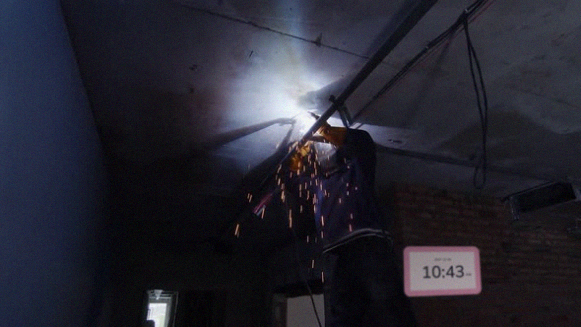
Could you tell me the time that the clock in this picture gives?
10:43
